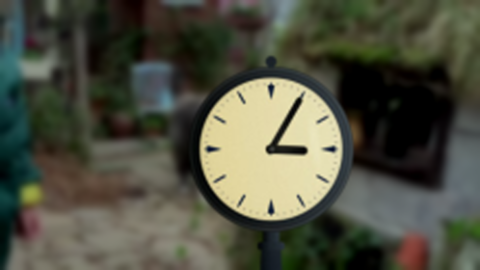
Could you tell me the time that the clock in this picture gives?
3:05
